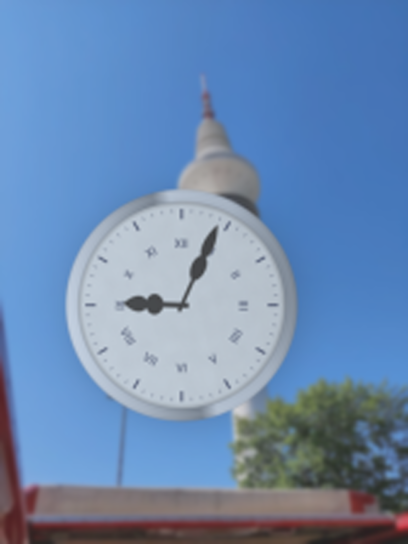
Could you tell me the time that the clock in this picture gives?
9:04
